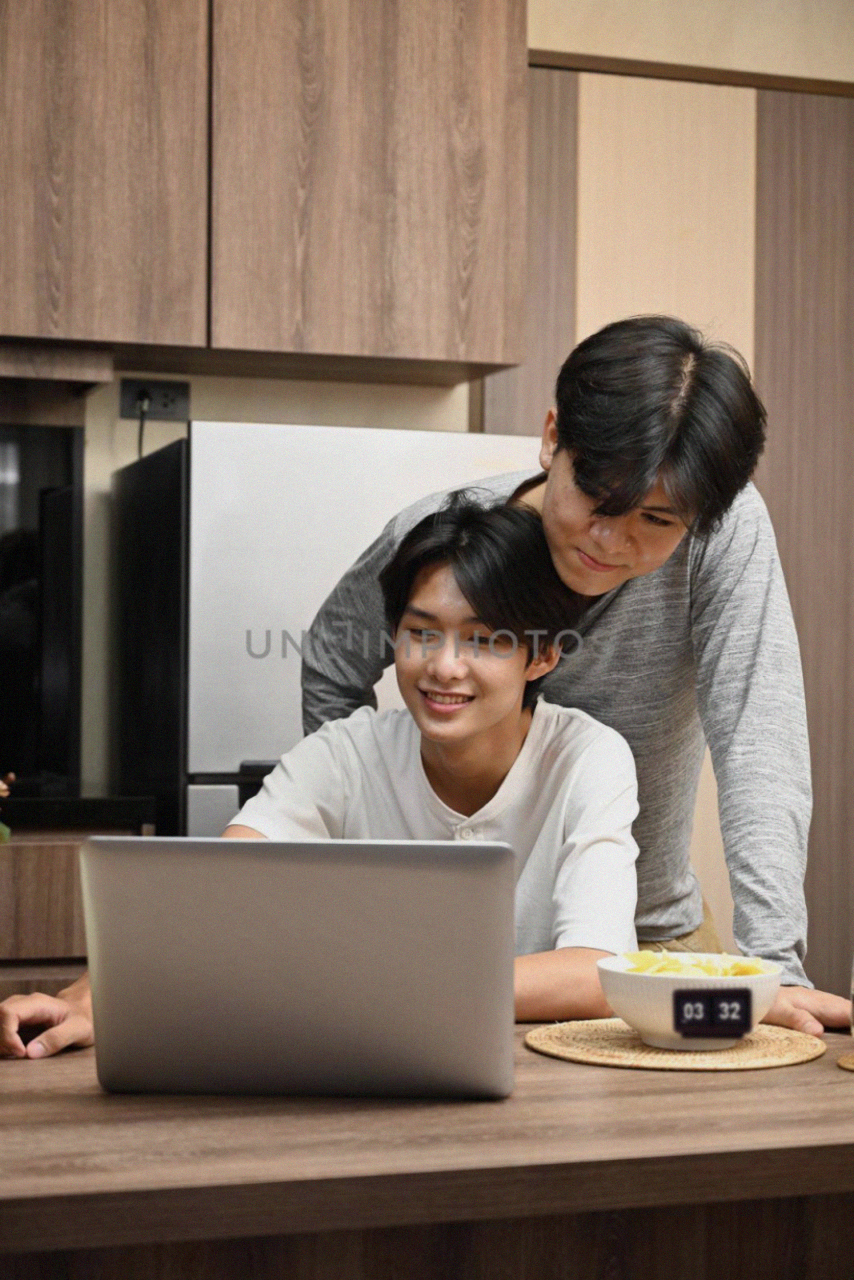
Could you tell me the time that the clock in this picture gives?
3:32
